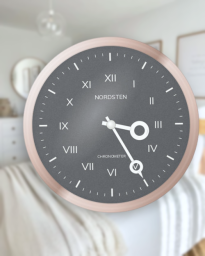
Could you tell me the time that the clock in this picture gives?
3:25
